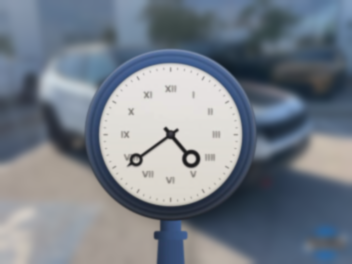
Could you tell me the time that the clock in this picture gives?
4:39
